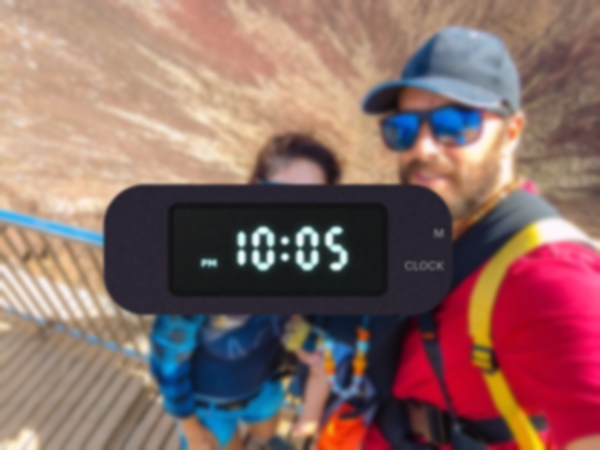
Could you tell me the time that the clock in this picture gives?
10:05
